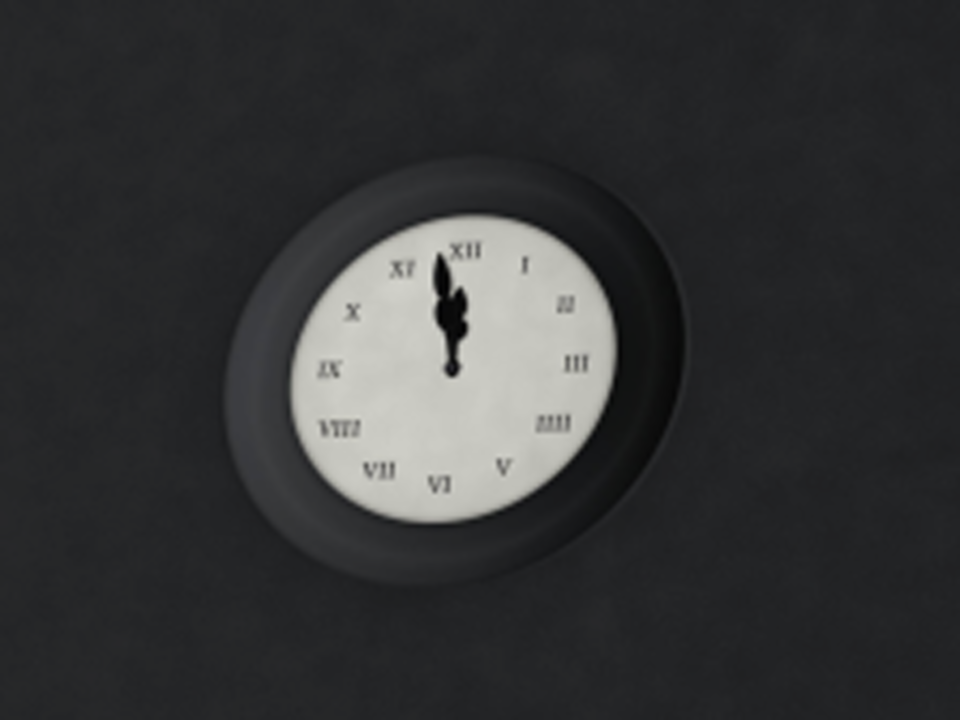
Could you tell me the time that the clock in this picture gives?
11:58
